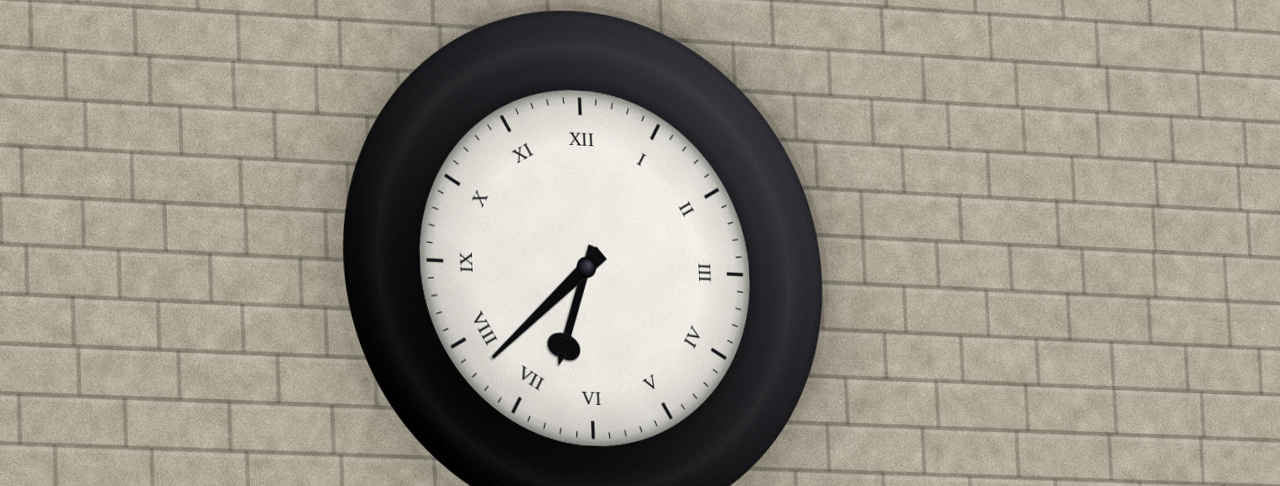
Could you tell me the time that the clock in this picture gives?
6:38
